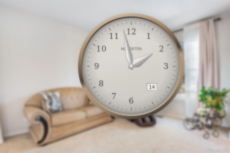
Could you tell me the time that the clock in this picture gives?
1:58
